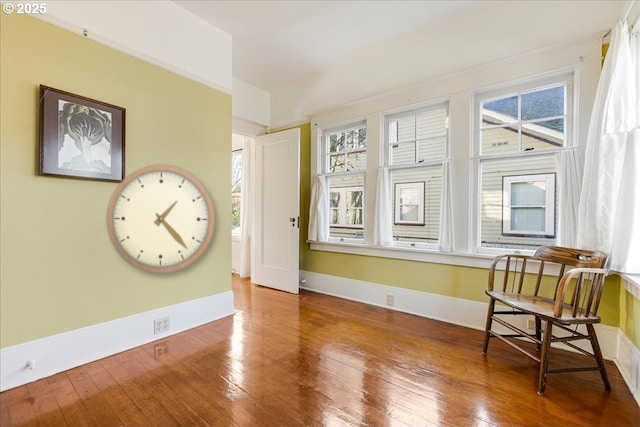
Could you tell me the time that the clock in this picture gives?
1:23
